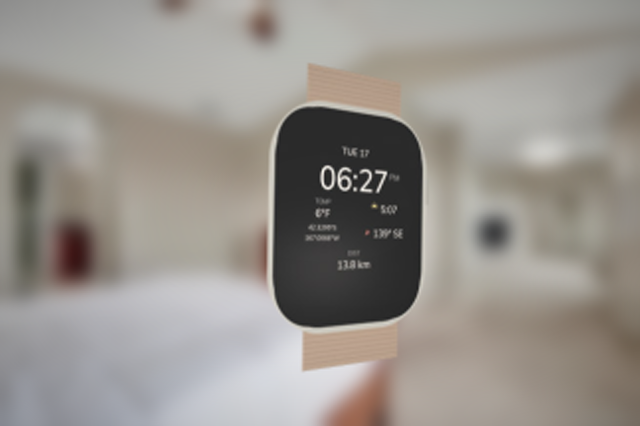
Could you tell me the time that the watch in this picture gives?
6:27
